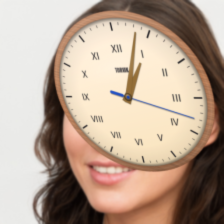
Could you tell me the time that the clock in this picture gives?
1:03:18
